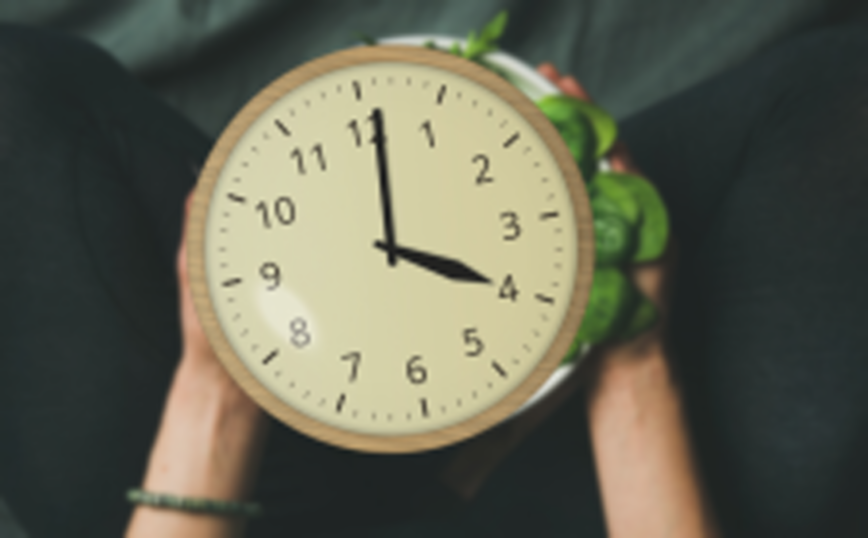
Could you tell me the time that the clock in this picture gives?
4:01
